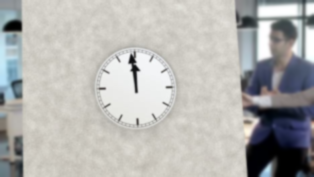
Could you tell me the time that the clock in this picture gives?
11:59
